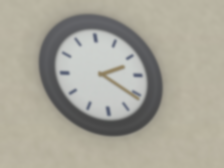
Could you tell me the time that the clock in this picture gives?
2:21
